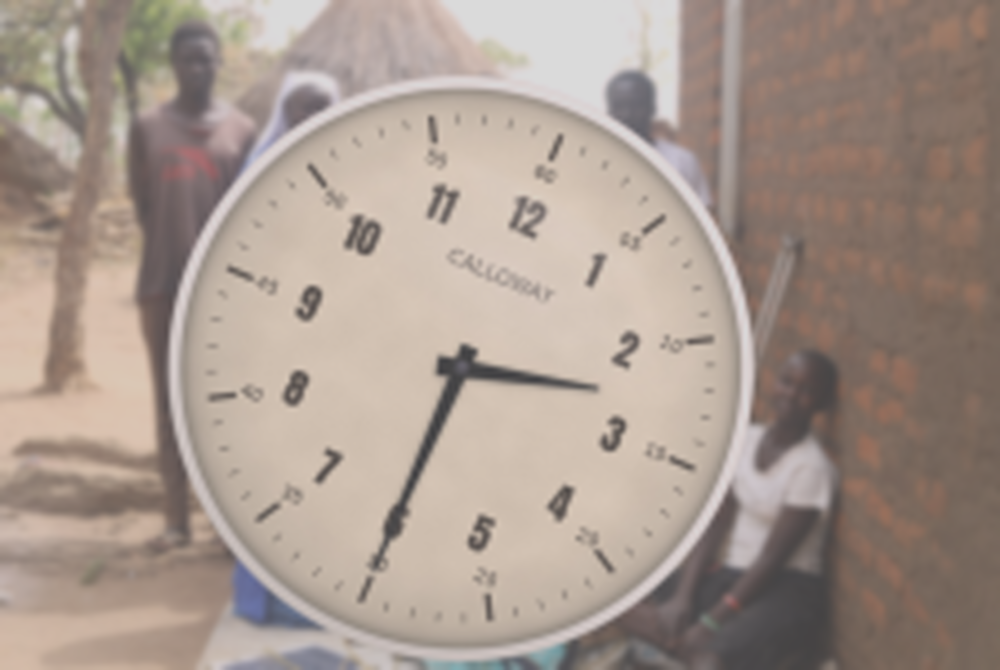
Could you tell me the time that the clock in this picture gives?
2:30
